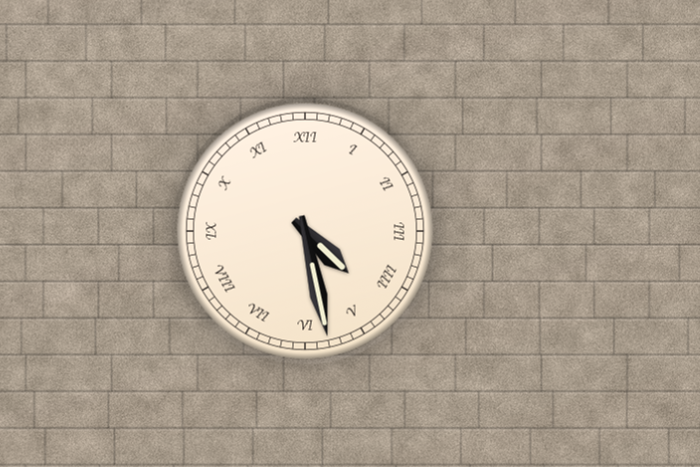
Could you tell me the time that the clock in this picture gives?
4:28
